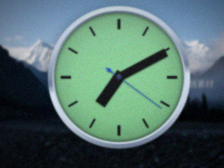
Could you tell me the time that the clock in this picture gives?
7:10:21
